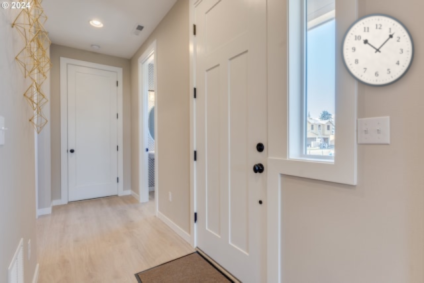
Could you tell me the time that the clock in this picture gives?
10:07
